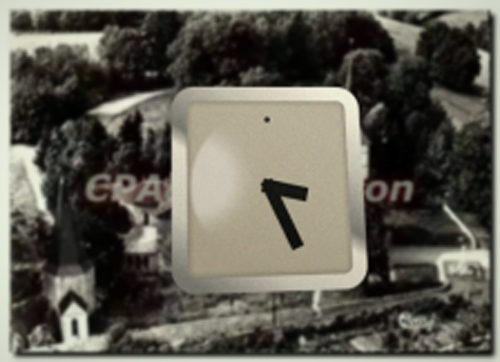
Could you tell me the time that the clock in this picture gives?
3:26
